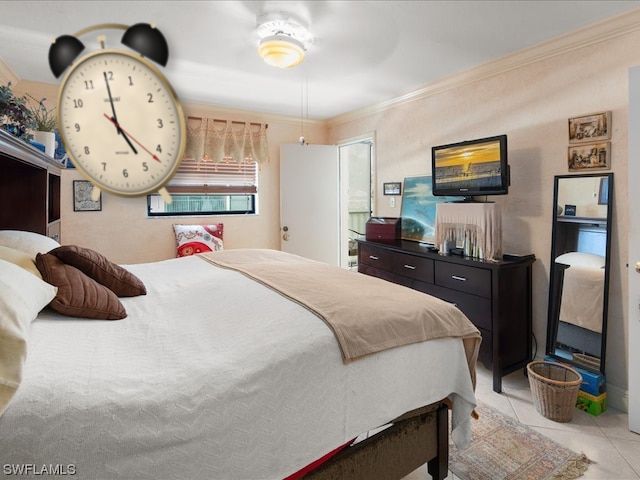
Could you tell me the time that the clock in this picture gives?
4:59:22
